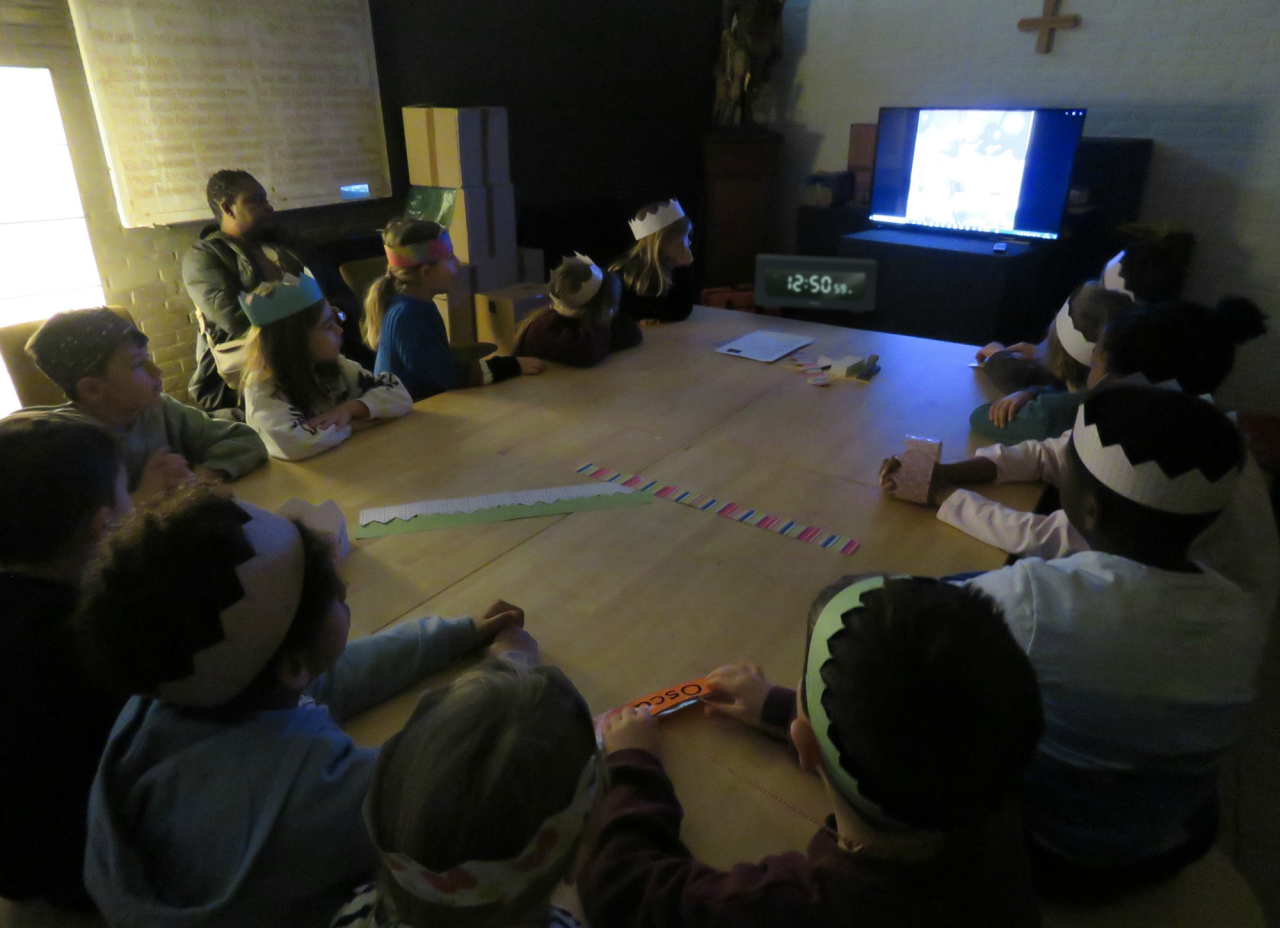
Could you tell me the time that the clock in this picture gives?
12:50
